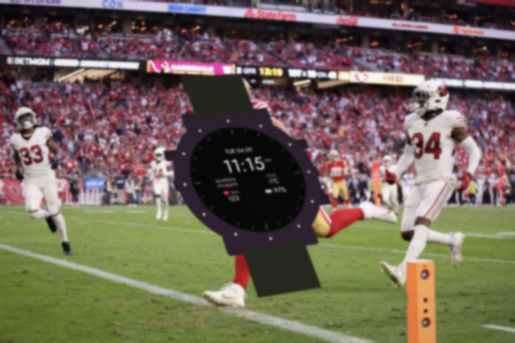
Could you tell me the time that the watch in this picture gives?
11:15
